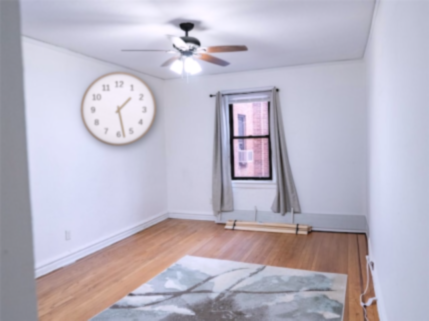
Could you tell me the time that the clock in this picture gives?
1:28
